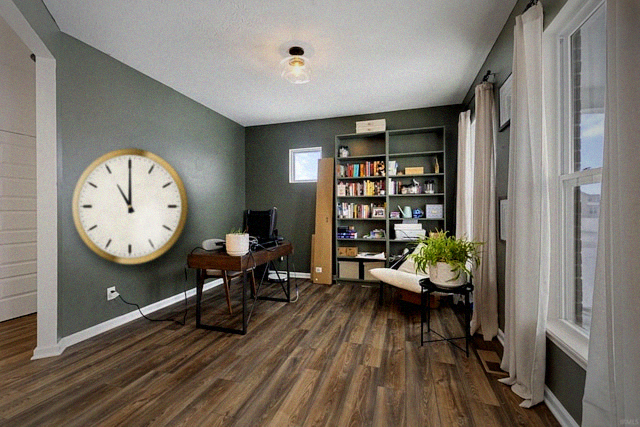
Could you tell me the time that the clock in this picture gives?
11:00
